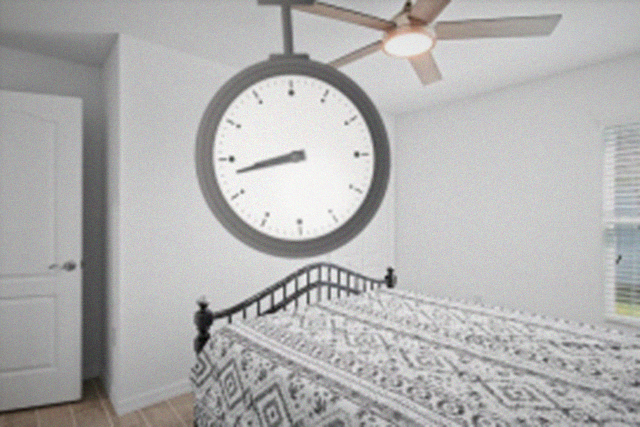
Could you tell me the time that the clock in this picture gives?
8:43
